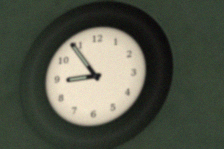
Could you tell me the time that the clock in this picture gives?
8:54
